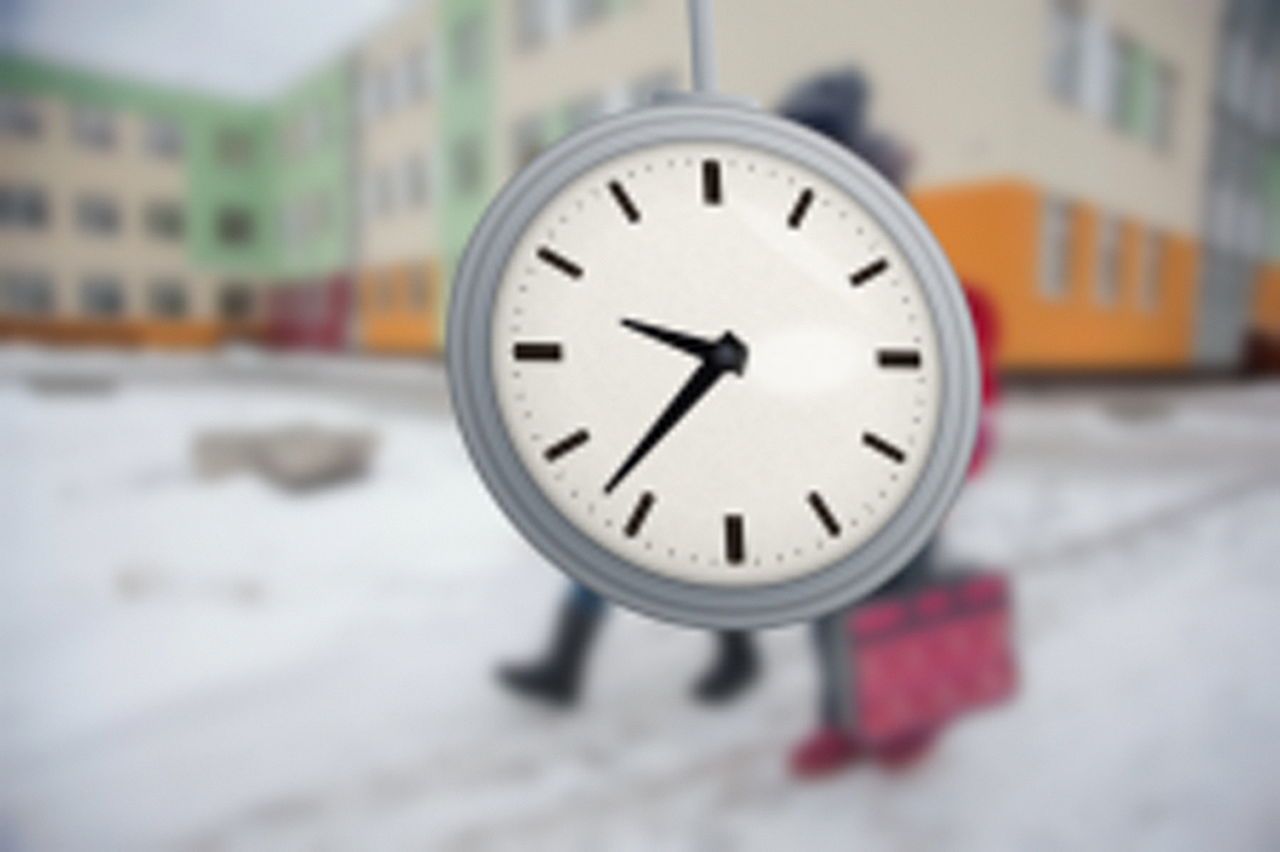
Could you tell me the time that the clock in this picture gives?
9:37
